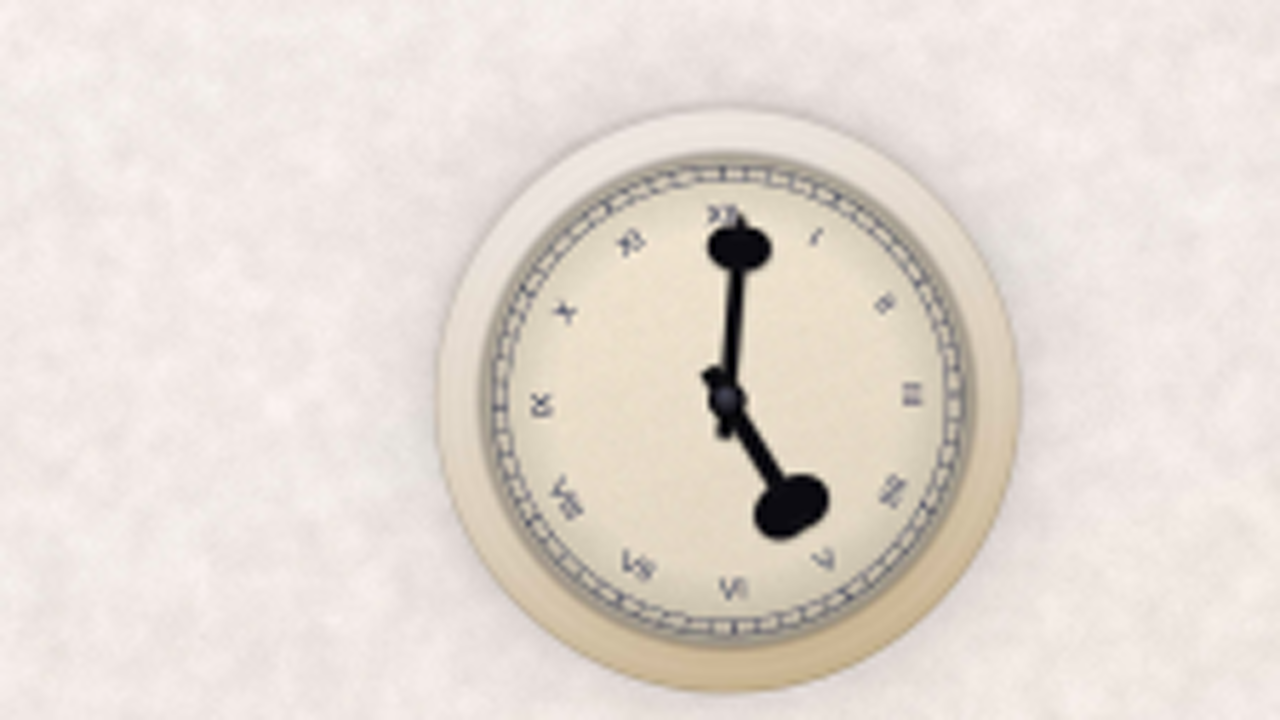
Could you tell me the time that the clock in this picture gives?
5:01
